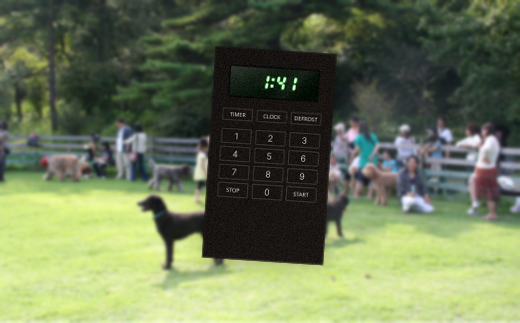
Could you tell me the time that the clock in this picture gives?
1:41
